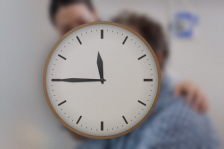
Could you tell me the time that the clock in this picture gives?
11:45
